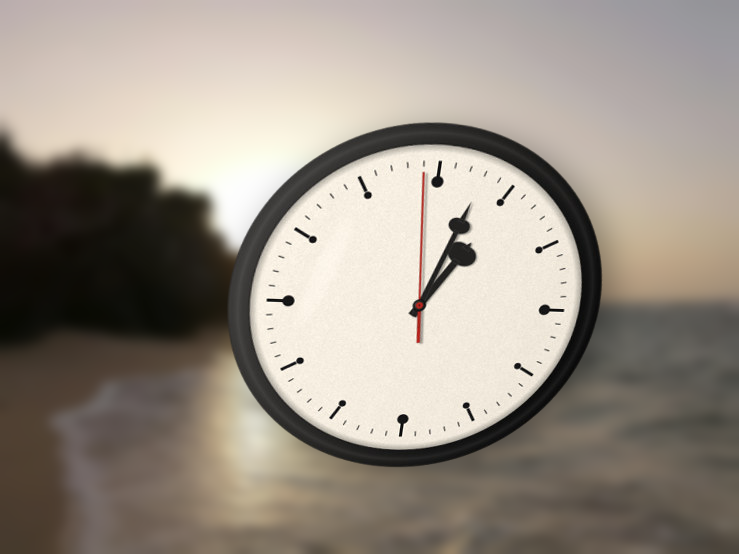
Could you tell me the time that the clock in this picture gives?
1:02:59
